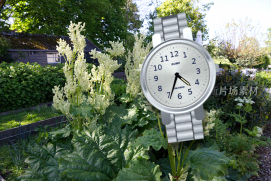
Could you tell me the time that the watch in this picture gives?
4:34
